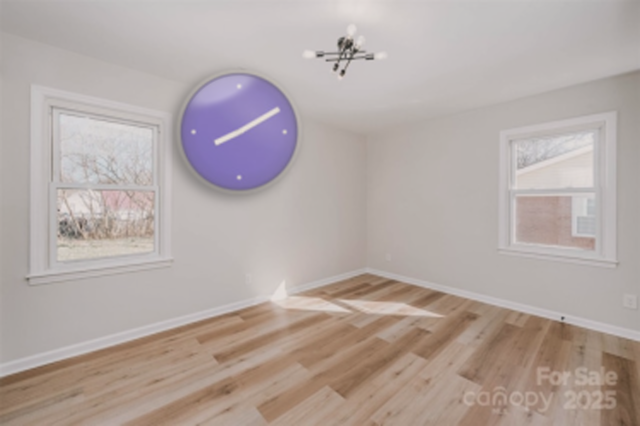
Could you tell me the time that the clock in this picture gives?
8:10
